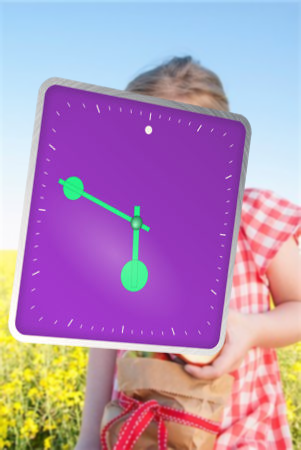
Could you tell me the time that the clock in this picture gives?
5:48
